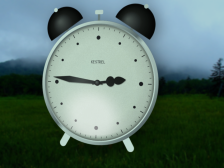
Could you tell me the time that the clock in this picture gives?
2:46
